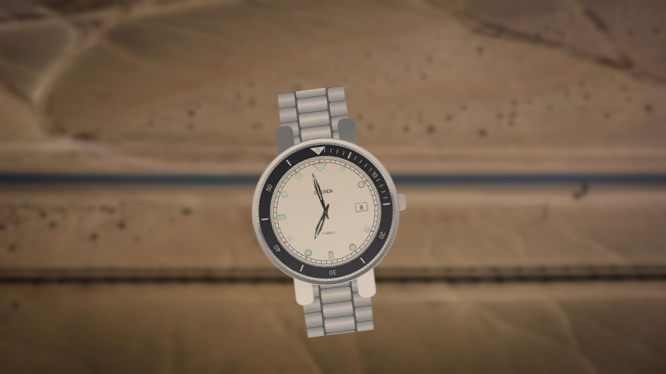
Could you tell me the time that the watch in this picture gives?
6:58
